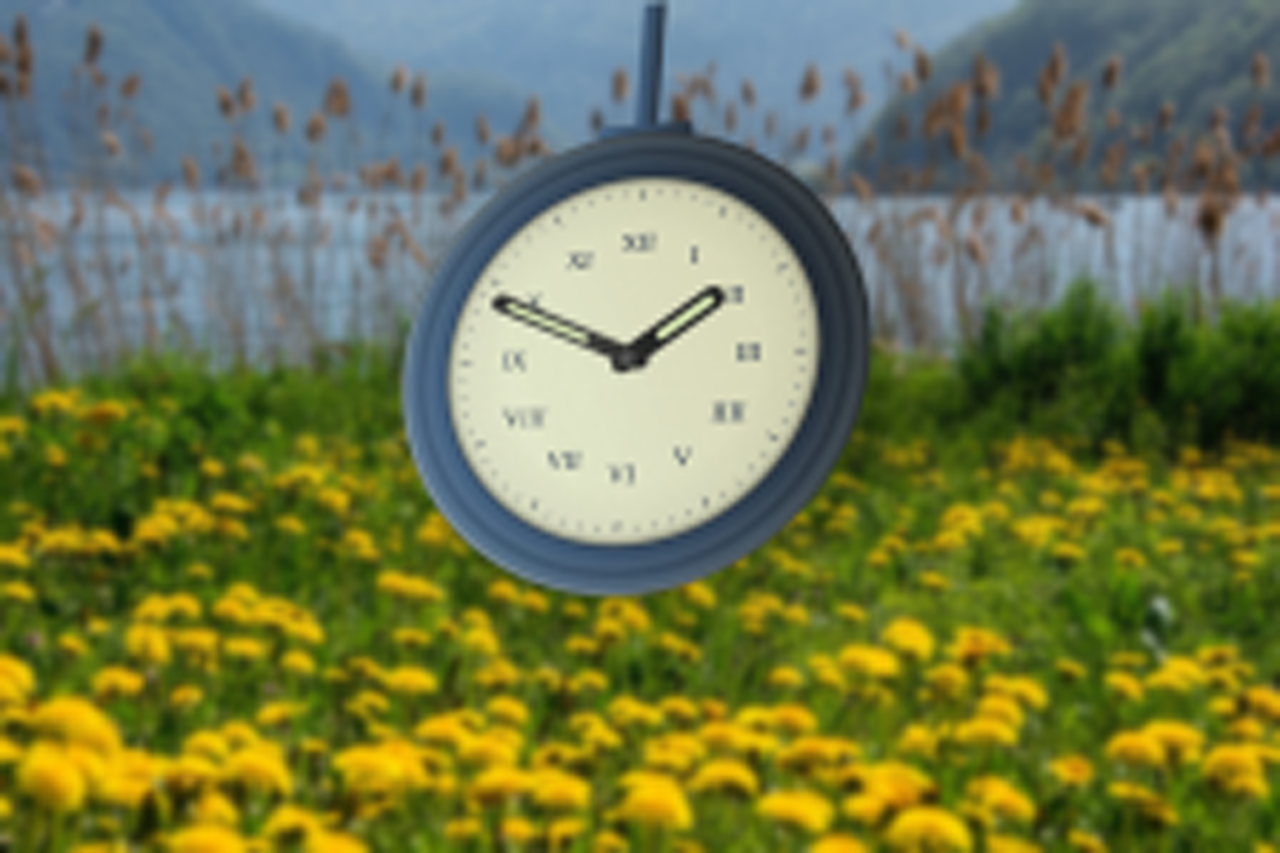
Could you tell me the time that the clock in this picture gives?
1:49
